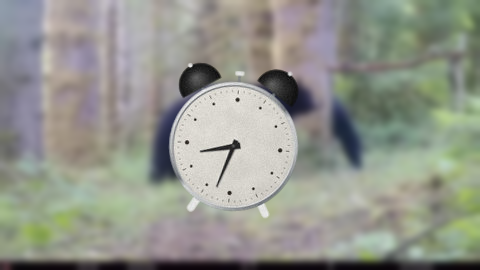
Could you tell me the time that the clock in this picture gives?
8:33
